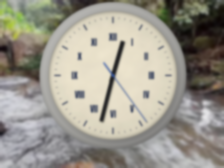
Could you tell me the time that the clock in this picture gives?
12:32:24
